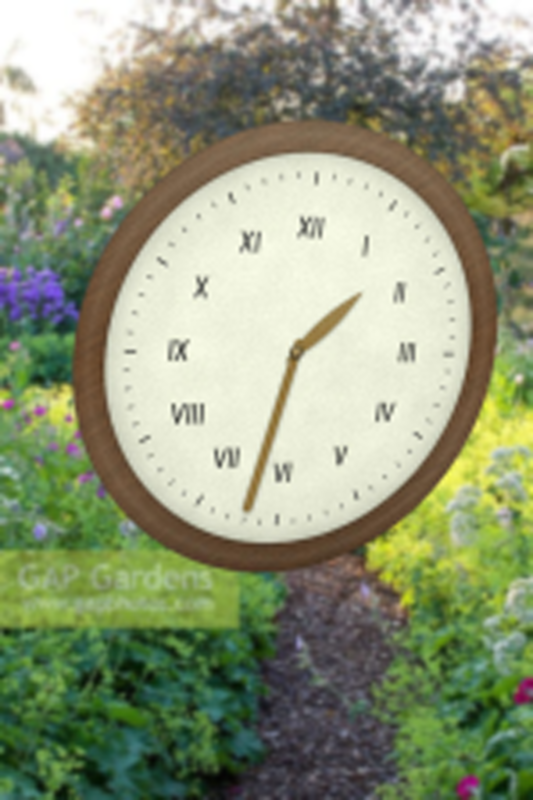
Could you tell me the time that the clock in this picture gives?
1:32
